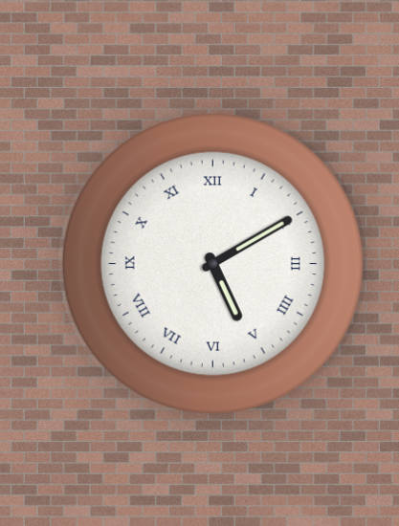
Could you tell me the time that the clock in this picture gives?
5:10
